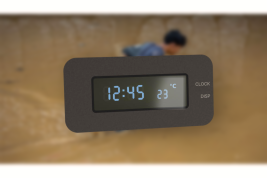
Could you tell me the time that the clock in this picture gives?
12:45
